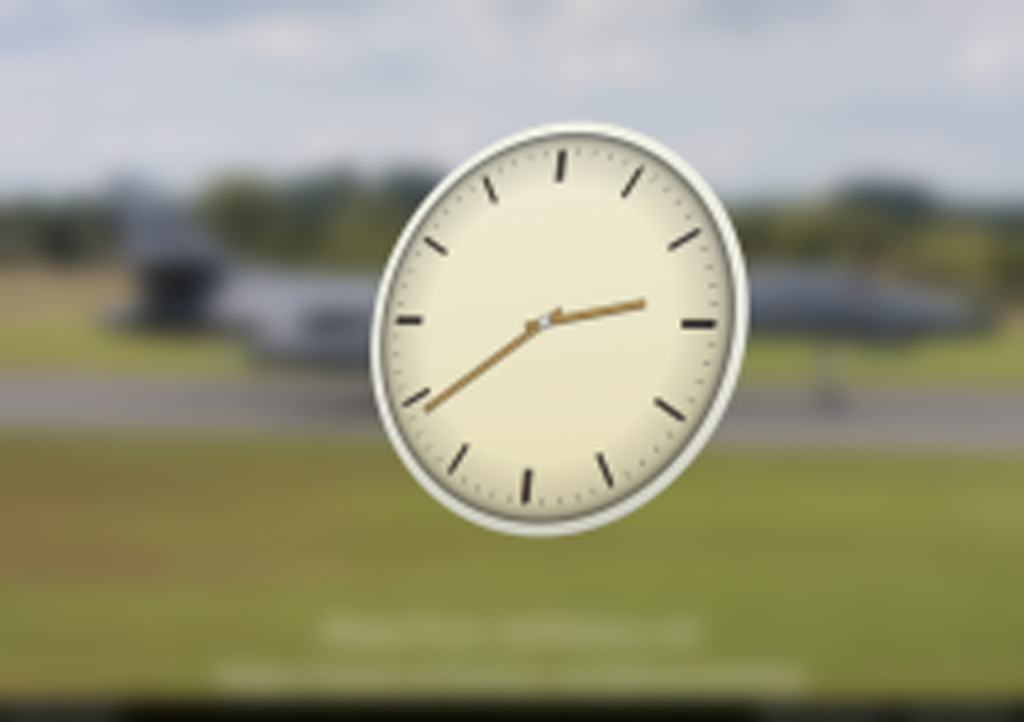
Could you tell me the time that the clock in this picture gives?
2:39
